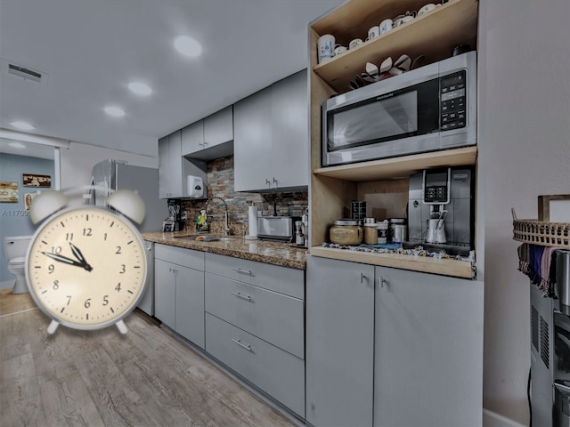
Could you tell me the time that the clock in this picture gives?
10:48
